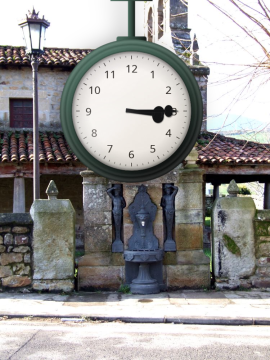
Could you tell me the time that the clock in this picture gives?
3:15
